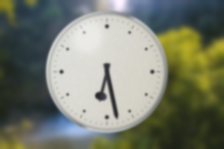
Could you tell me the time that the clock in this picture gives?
6:28
